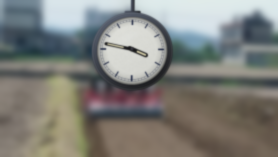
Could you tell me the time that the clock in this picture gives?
3:47
